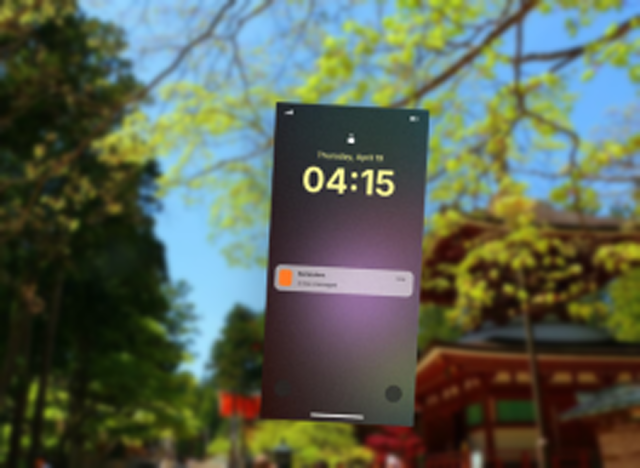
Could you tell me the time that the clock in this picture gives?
4:15
